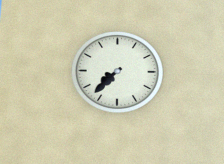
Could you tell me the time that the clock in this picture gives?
7:37
